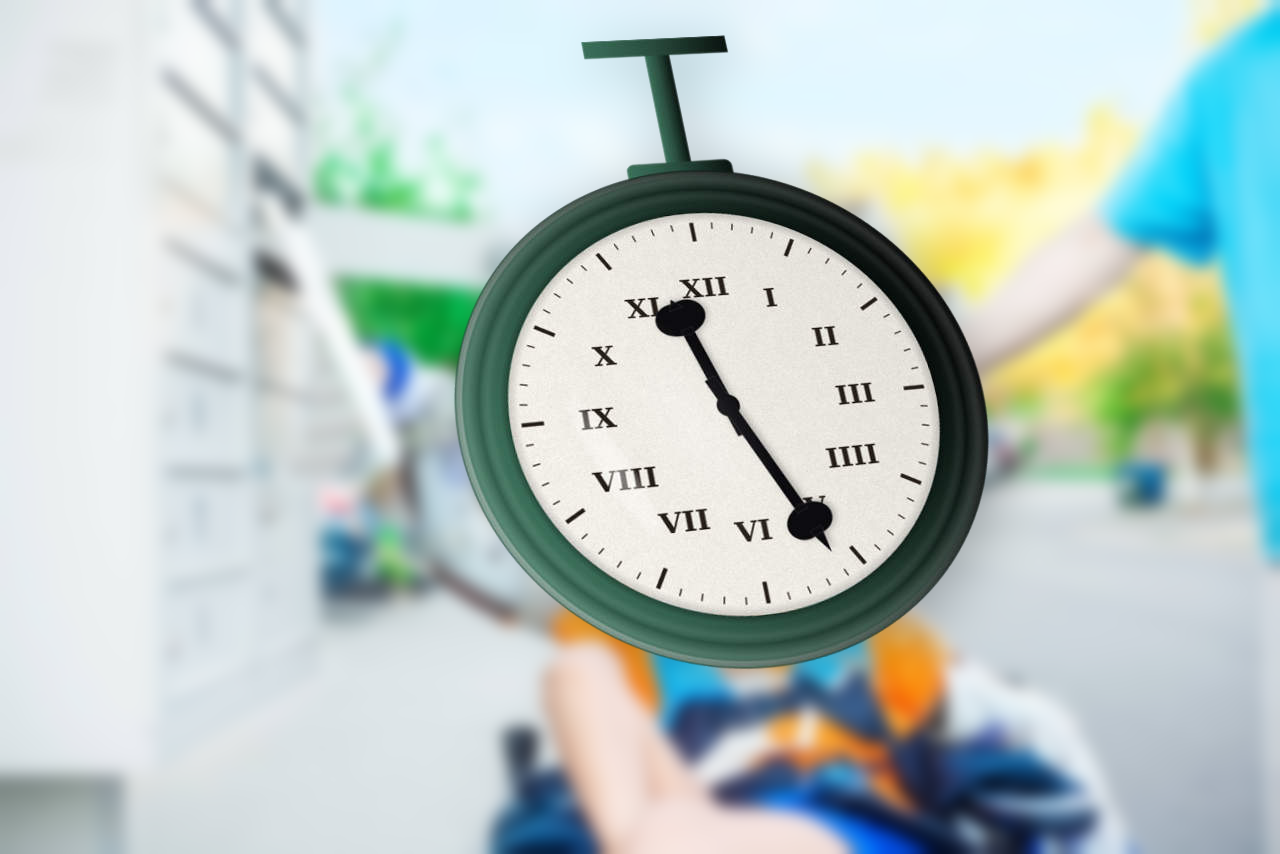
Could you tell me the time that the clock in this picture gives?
11:26
